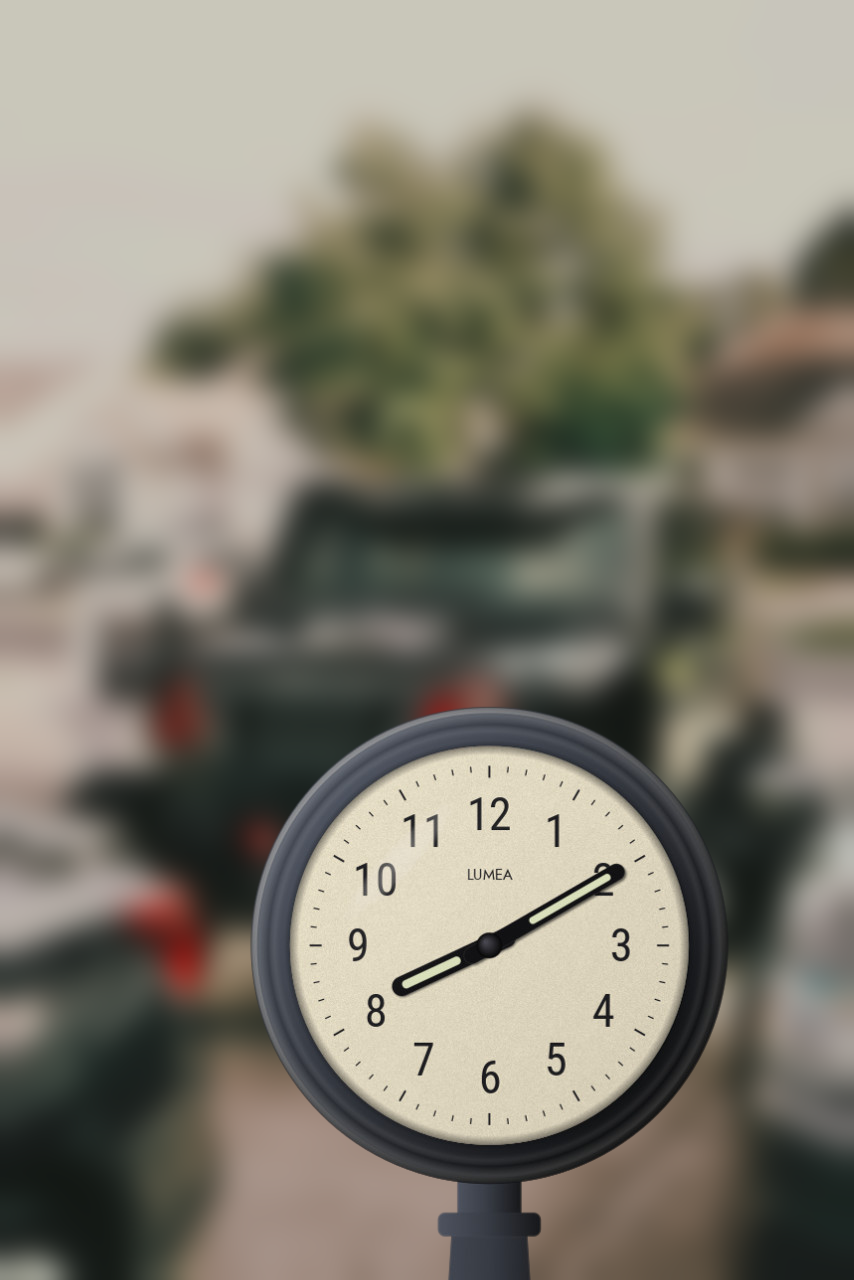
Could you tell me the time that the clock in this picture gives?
8:10
